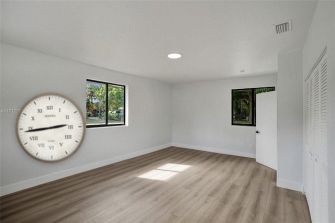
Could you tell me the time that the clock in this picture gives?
2:44
